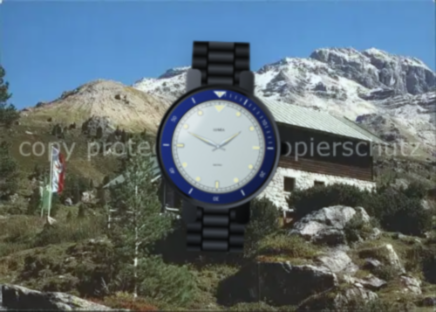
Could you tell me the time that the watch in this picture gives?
1:49
